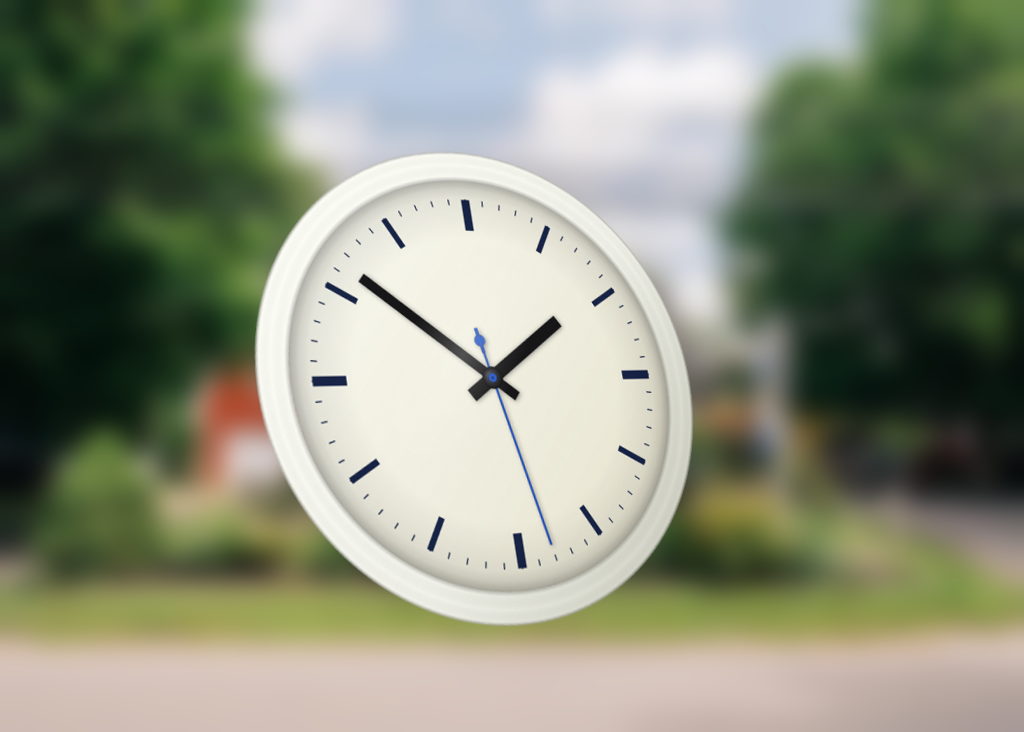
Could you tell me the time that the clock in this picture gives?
1:51:28
